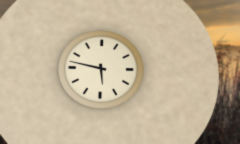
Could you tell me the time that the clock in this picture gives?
5:47
